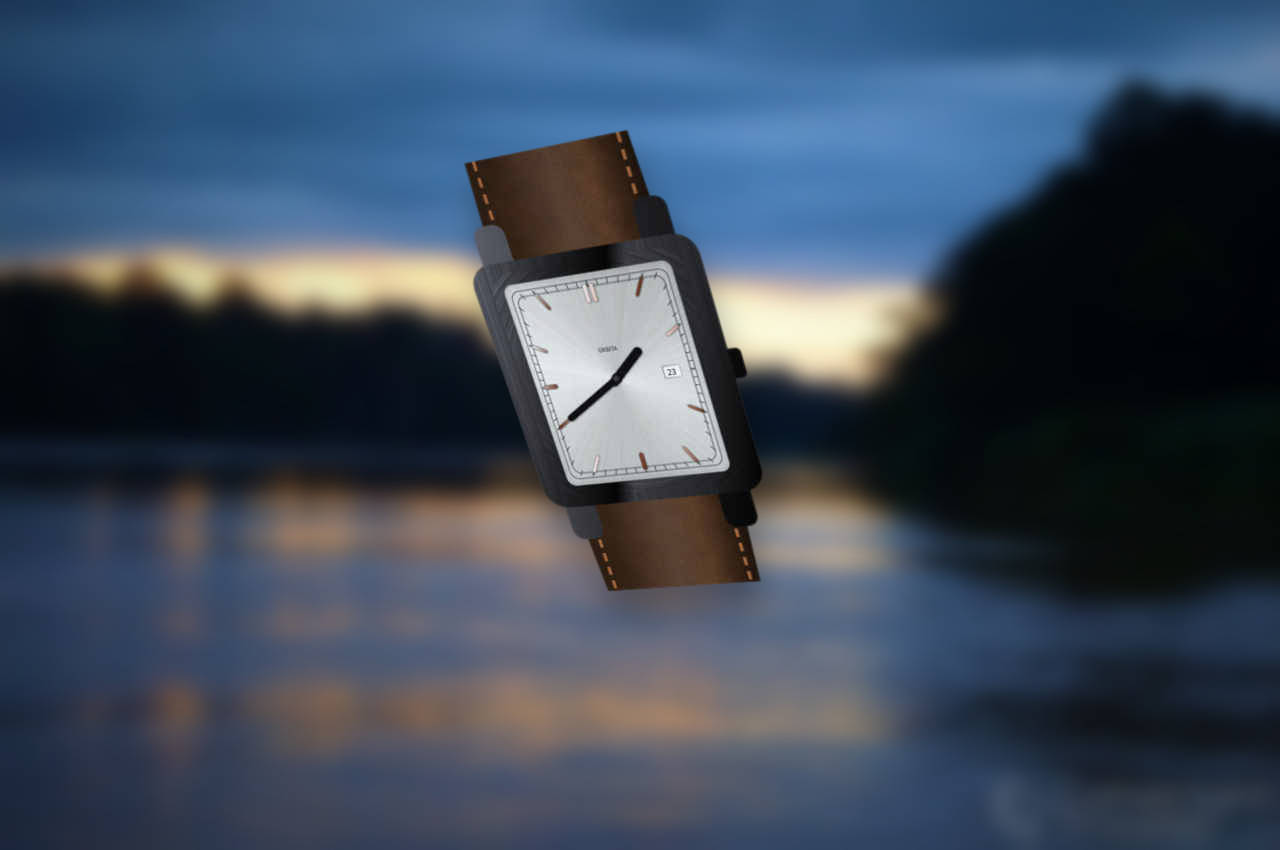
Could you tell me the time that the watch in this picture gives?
1:40
